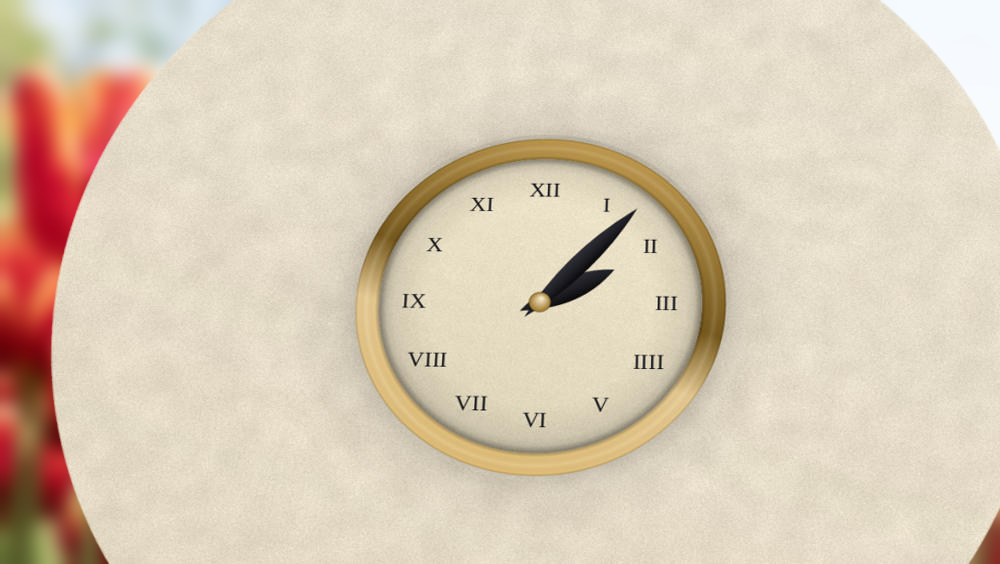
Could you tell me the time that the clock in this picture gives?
2:07
